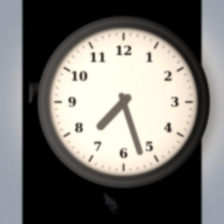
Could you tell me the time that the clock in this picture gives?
7:27
